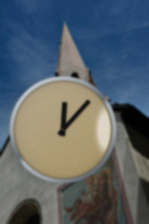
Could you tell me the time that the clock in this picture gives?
12:07
